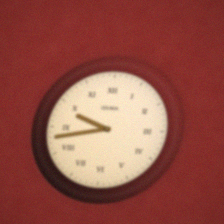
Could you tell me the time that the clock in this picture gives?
9:43
